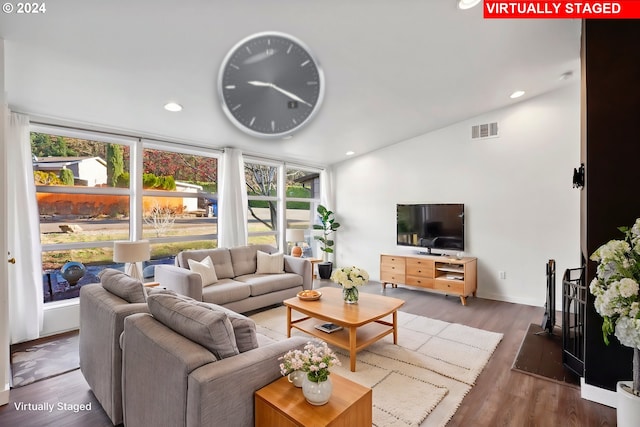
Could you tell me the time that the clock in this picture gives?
9:20
